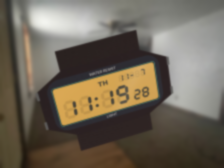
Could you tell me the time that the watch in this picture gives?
11:19:28
